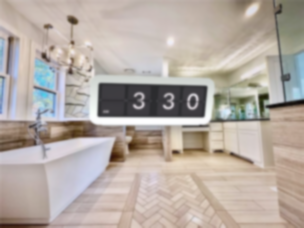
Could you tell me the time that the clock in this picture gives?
3:30
